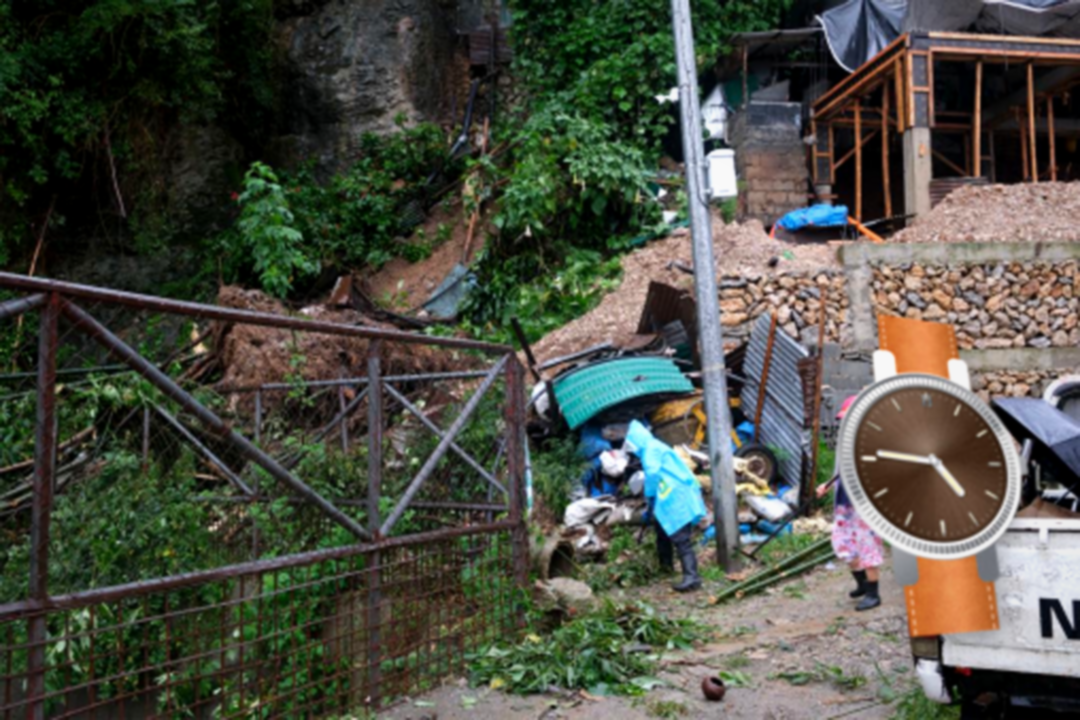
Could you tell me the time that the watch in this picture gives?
4:46
